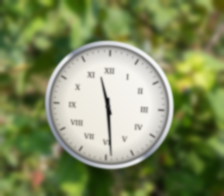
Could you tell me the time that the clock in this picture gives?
11:29
